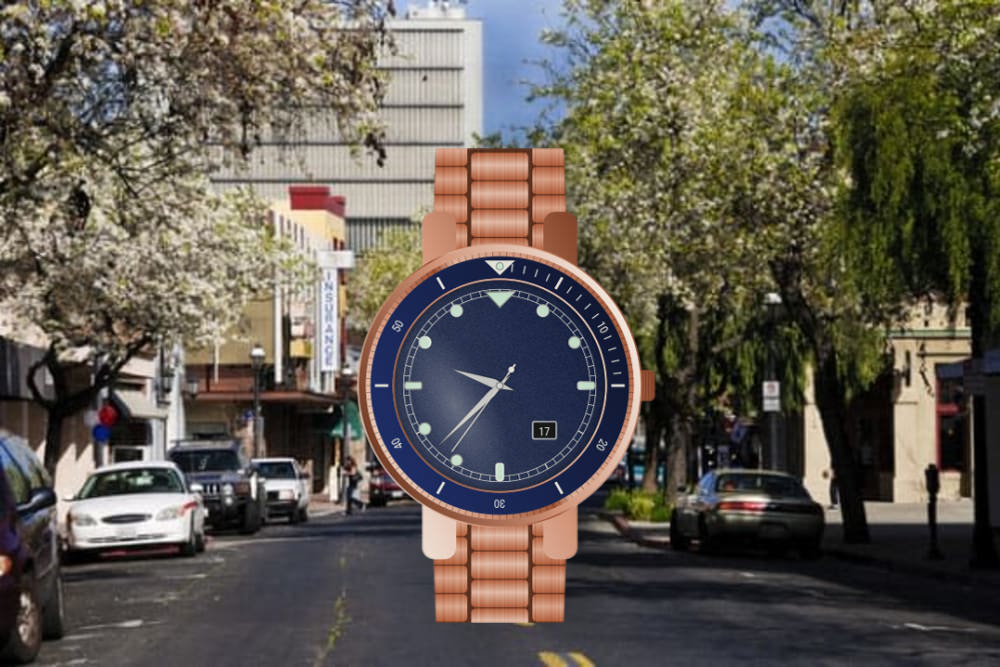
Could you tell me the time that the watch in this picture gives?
9:37:36
